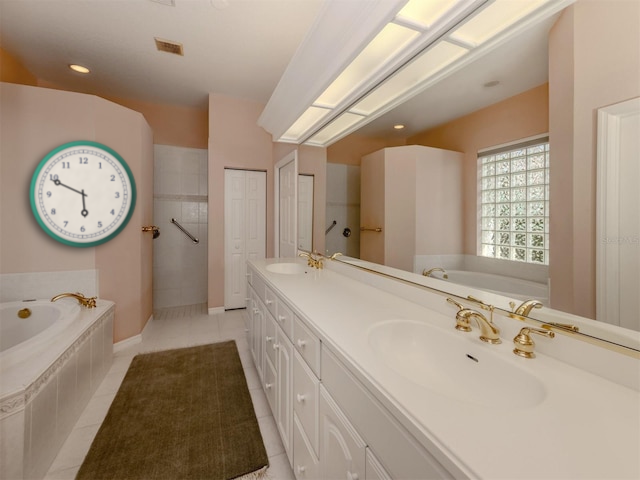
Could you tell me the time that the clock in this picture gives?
5:49
